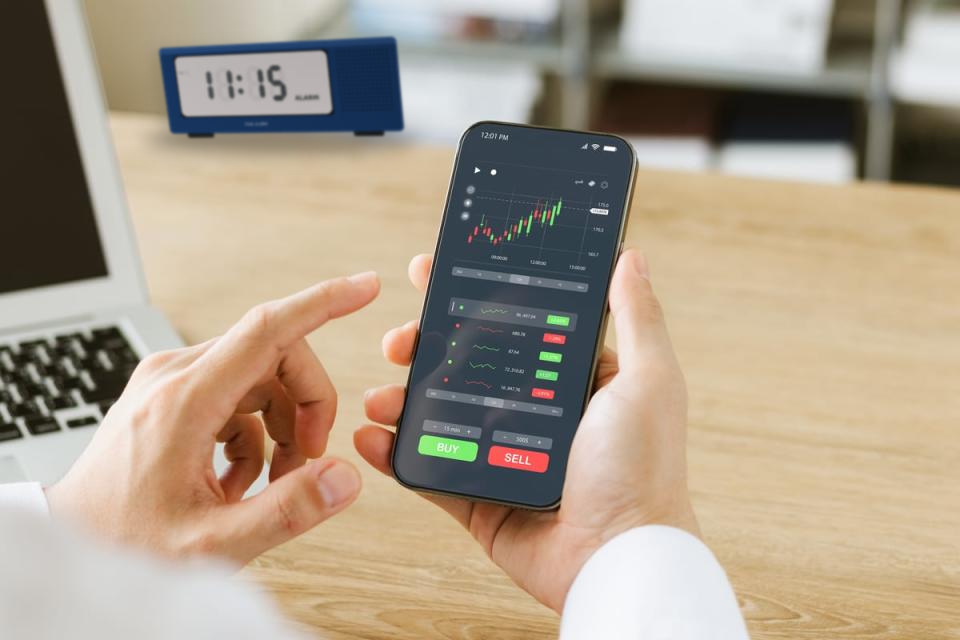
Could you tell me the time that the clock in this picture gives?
11:15
